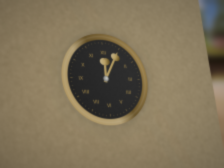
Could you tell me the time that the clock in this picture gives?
12:05
